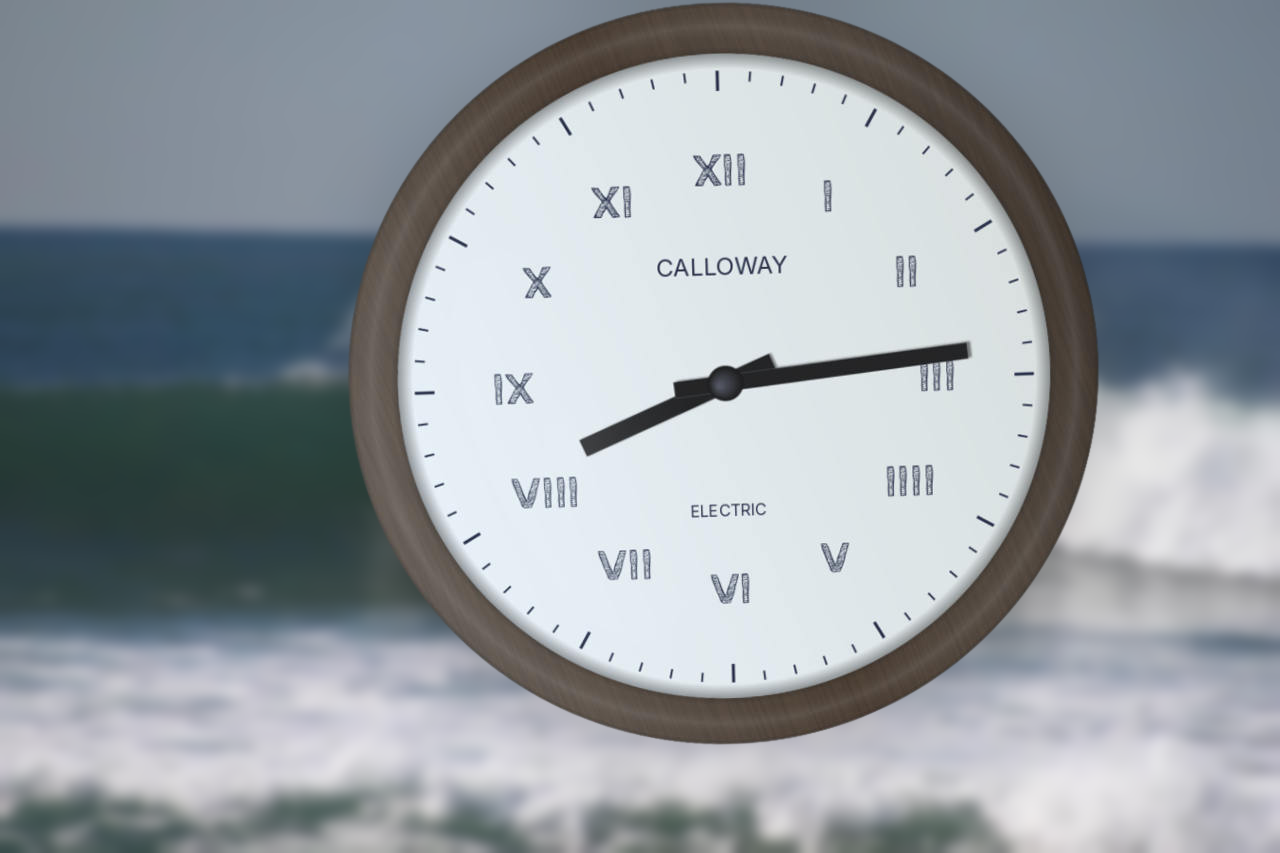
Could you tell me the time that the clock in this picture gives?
8:14
